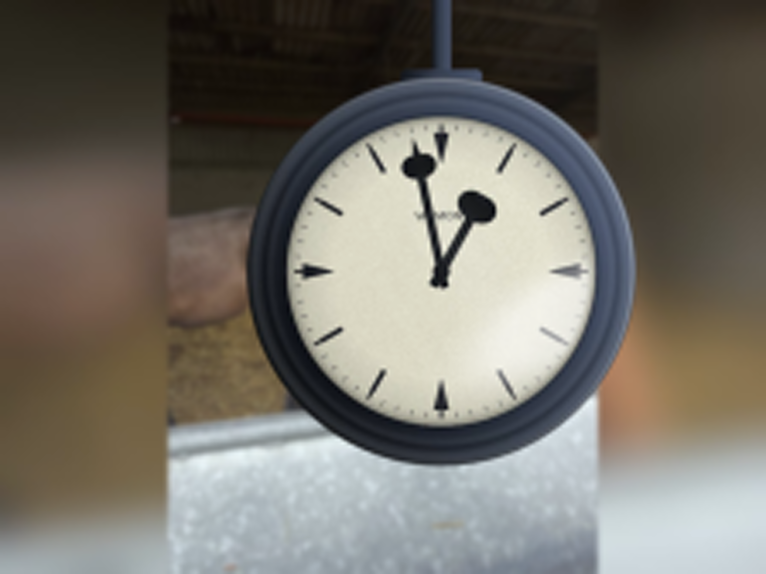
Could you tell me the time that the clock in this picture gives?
12:58
